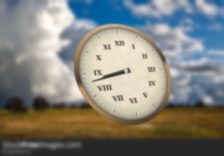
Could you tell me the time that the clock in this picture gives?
8:43
